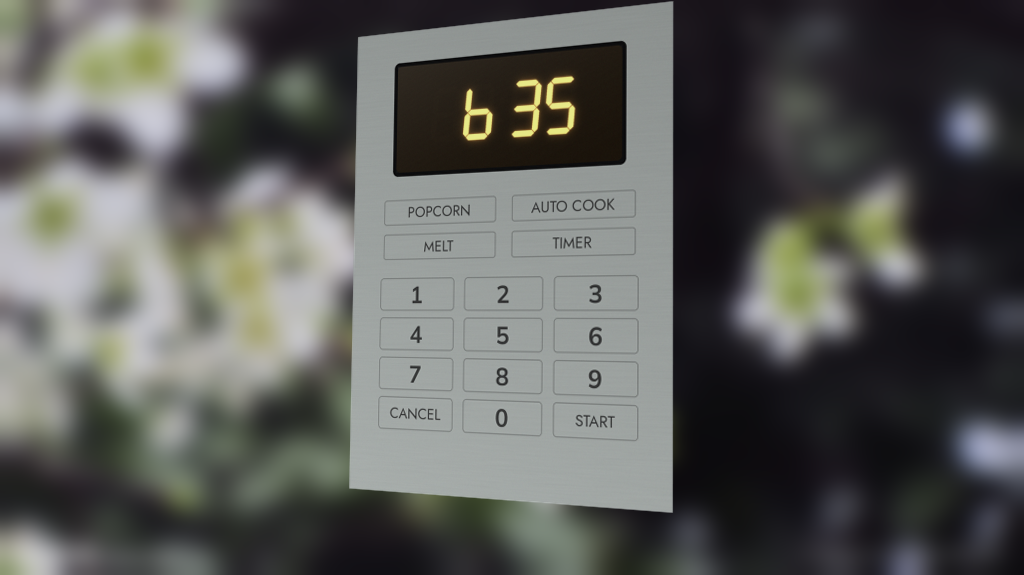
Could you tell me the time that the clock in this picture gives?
6:35
